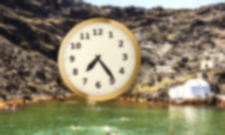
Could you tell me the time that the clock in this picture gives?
7:24
